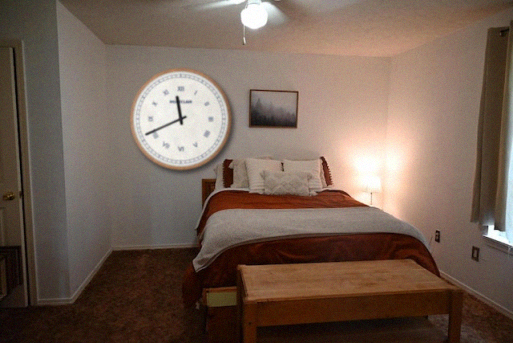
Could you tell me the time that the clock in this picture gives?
11:41
